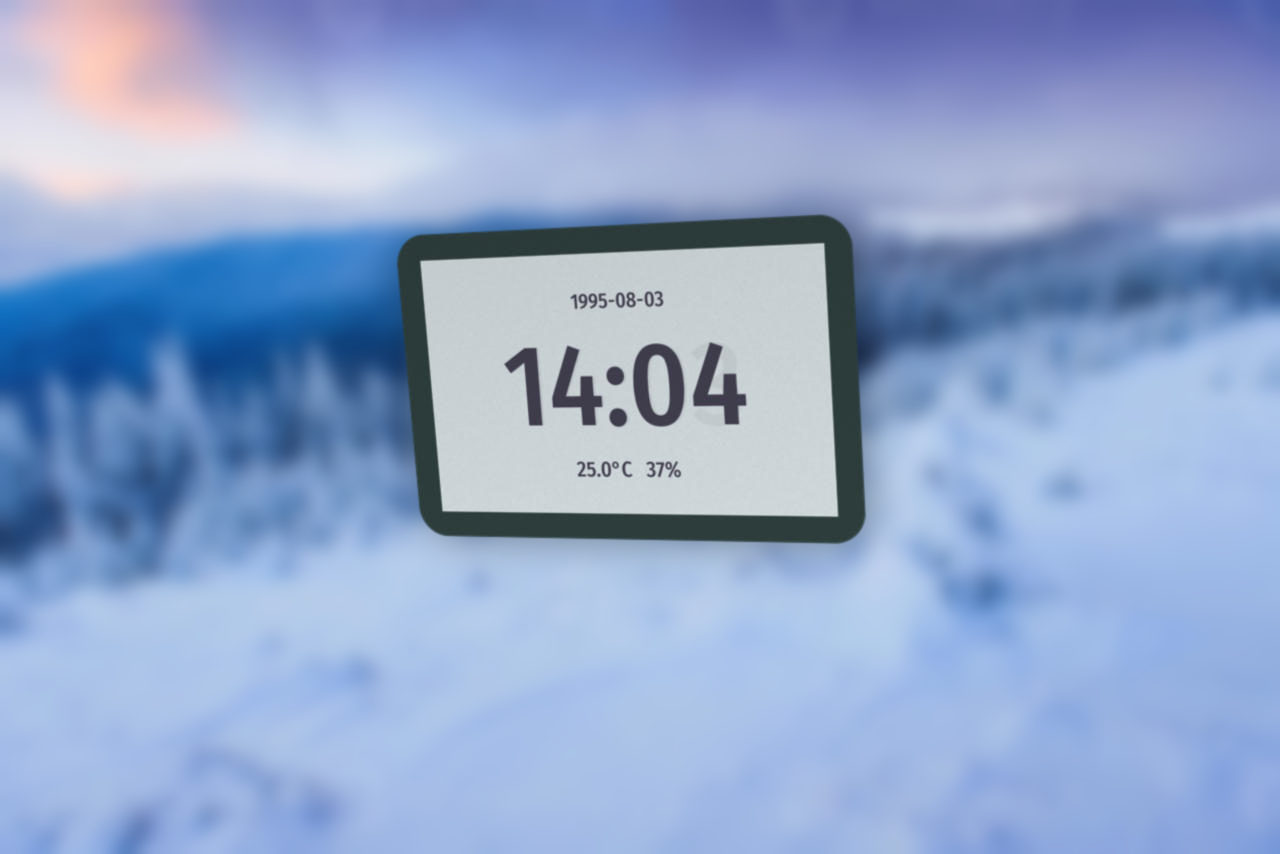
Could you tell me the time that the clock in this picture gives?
14:04
